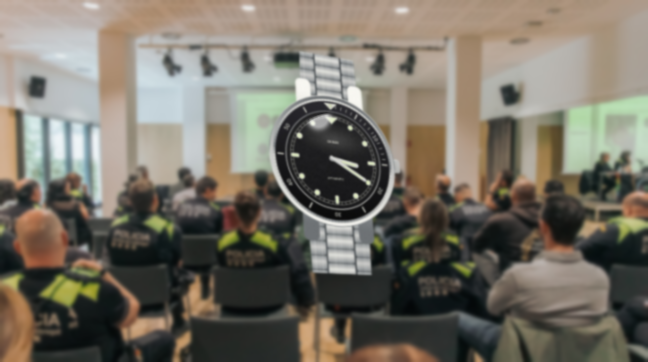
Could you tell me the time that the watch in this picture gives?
3:20
